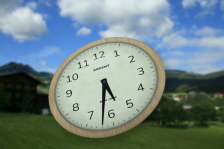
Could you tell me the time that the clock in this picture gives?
5:32
